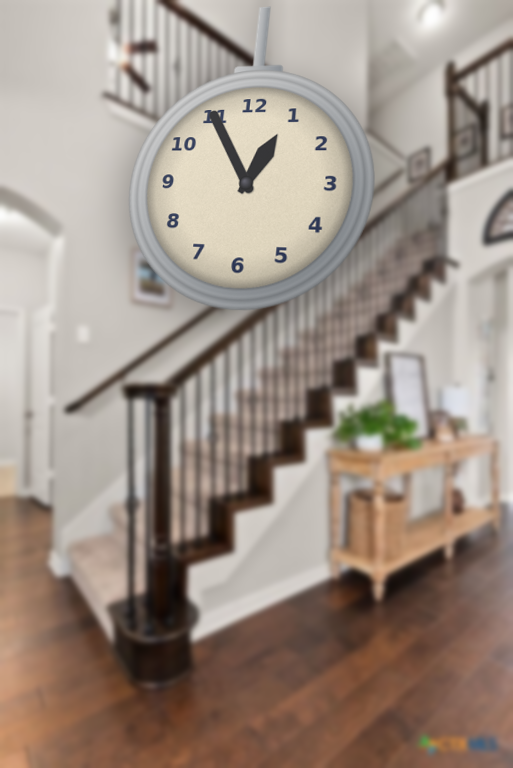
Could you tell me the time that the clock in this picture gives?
12:55
